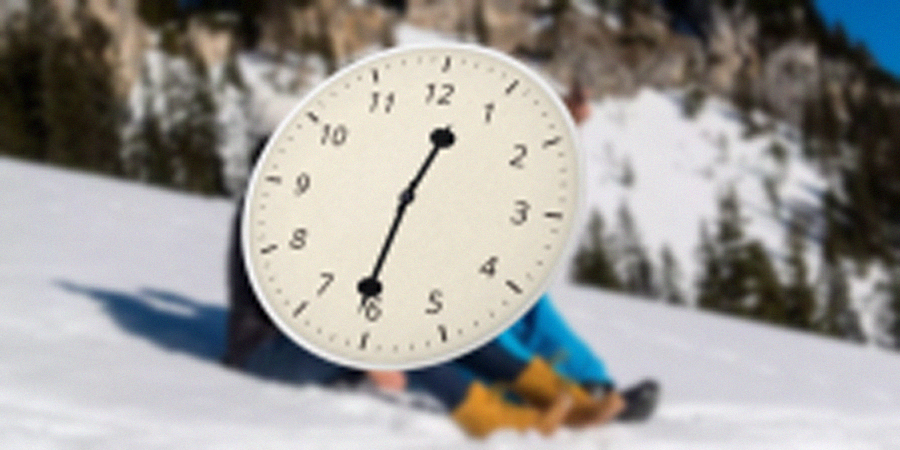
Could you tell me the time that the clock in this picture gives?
12:31
